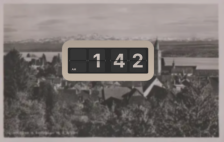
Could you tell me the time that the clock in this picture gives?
1:42
